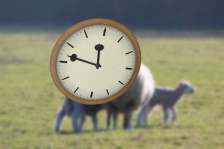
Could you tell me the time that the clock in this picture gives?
11:47
